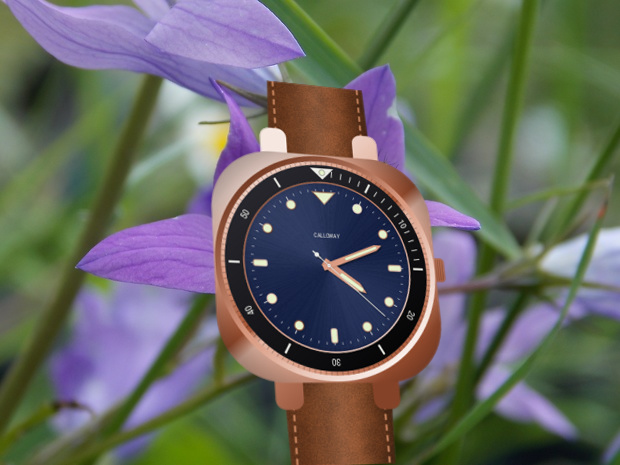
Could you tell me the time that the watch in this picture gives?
4:11:22
